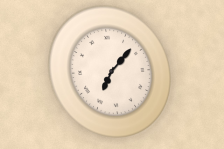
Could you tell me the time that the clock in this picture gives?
7:08
